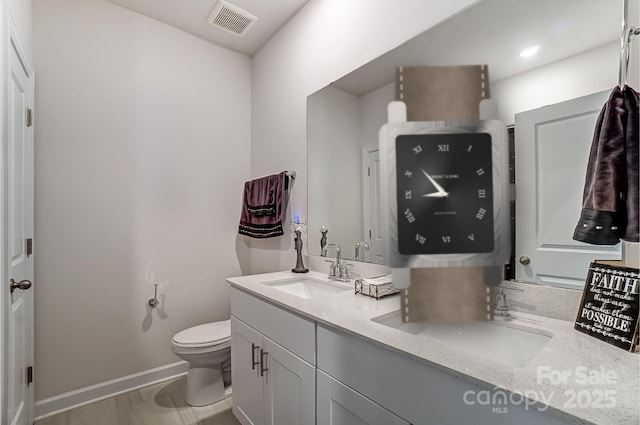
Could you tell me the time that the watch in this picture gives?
8:53
